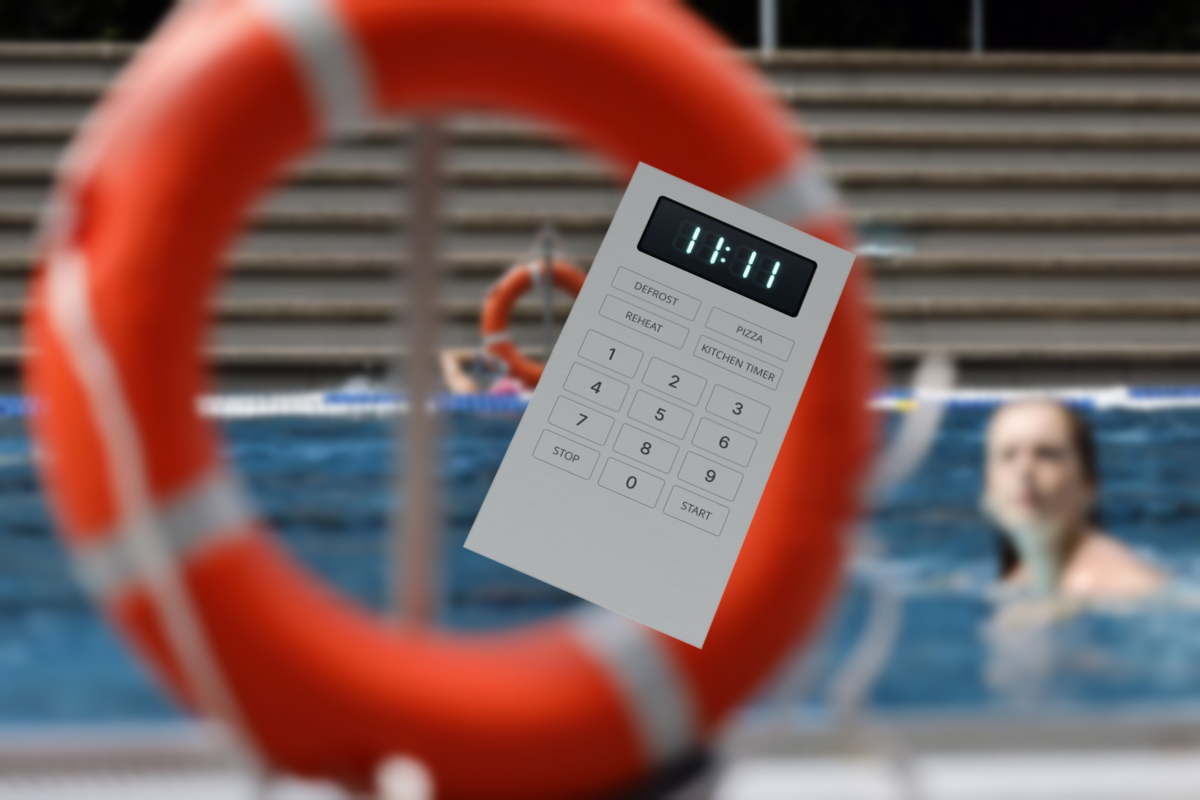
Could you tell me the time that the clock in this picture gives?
11:11
